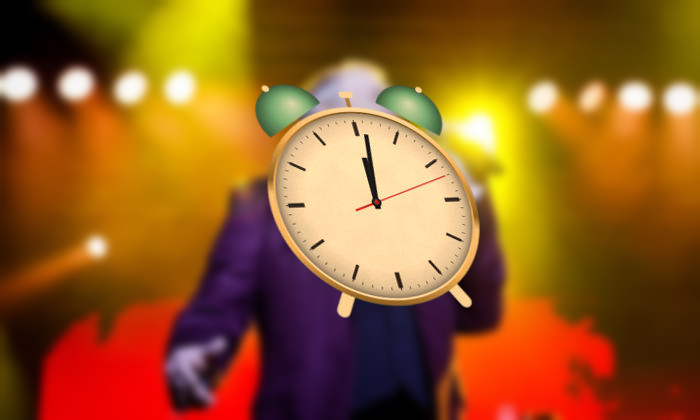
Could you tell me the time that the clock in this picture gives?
12:01:12
